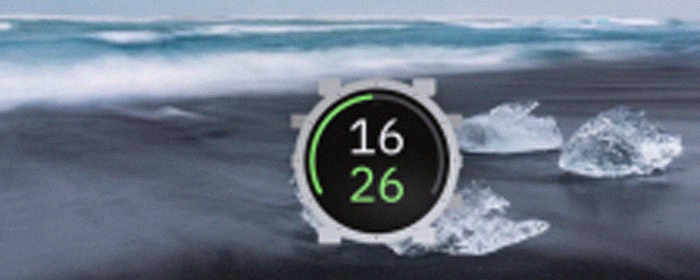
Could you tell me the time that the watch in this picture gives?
16:26
